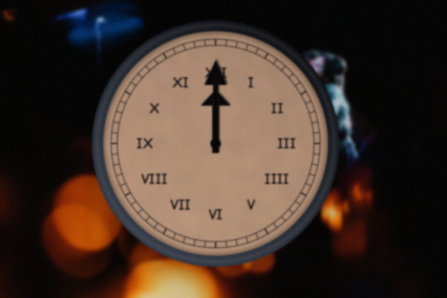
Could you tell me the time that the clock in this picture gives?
12:00
